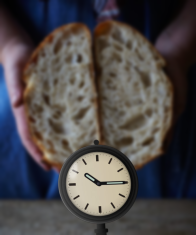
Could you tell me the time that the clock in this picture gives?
10:15
